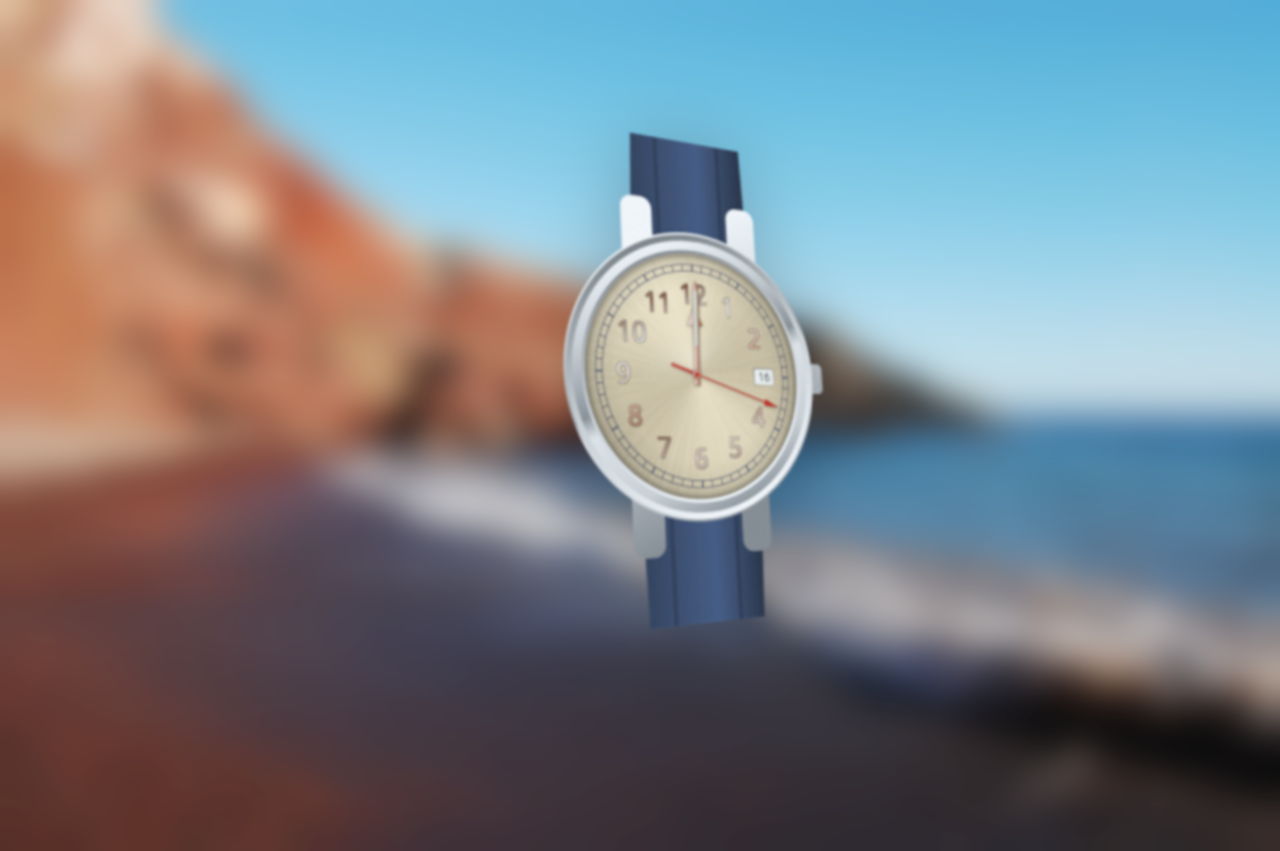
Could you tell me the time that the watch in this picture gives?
12:00:18
